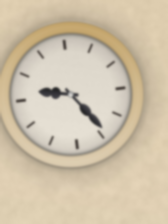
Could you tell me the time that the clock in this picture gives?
9:24
